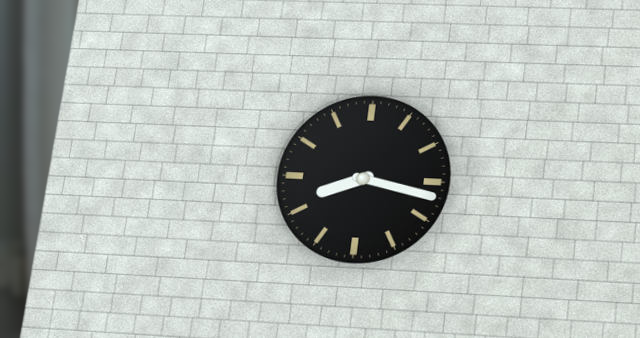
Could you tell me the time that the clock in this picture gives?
8:17
